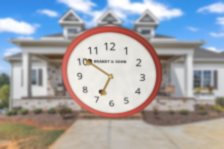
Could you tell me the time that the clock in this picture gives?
6:51
